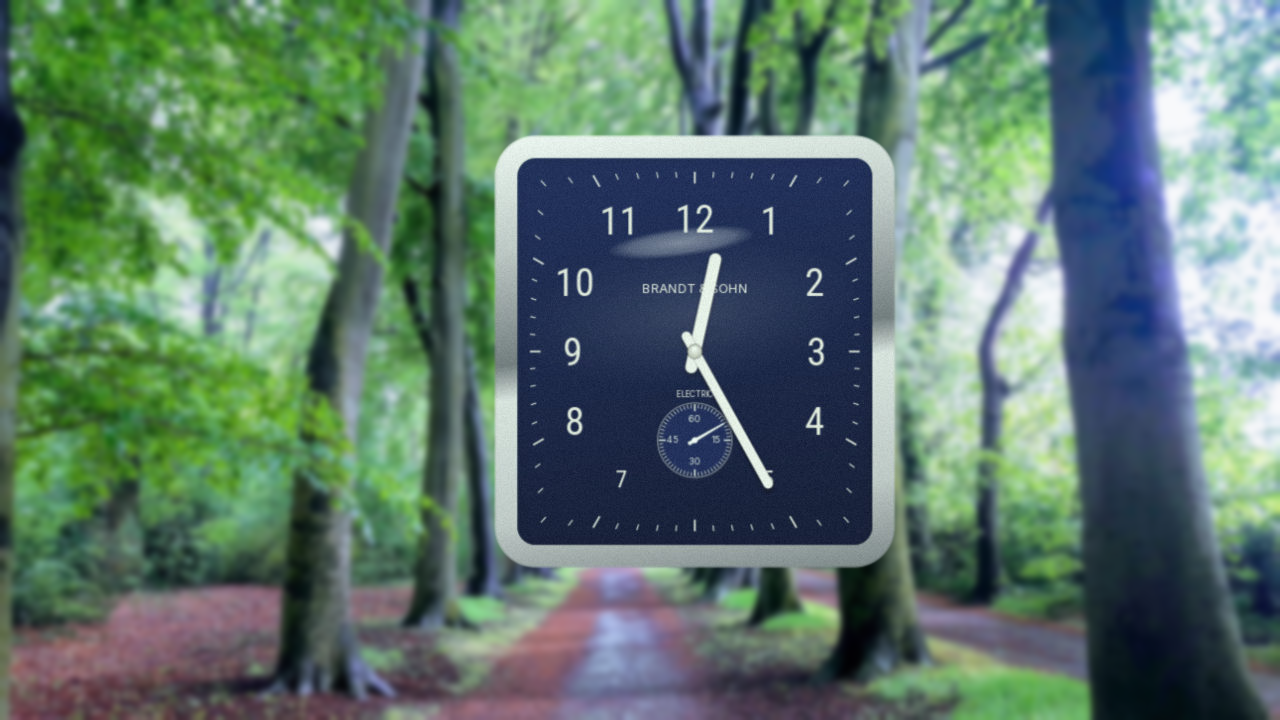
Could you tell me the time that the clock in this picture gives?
12:25:10
